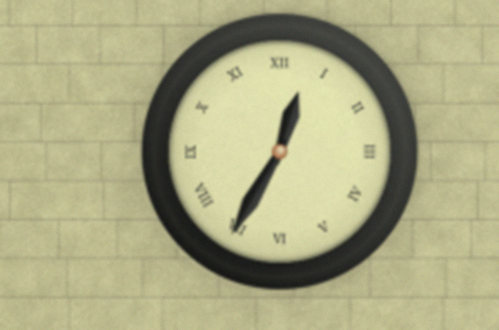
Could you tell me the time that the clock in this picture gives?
12:35
